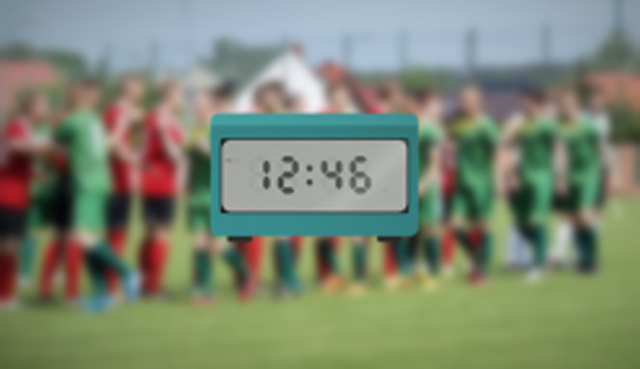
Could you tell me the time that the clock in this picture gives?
12:46
